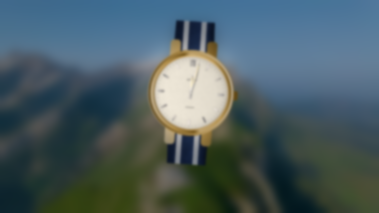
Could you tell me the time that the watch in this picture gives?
12:02
